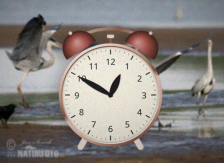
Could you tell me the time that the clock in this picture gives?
12:50
